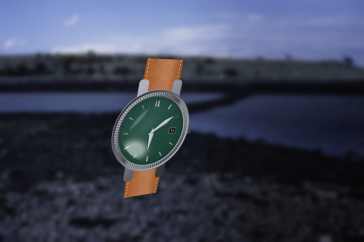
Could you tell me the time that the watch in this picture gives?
6:09
